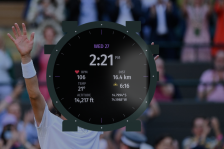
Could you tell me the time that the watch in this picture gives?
2:21
